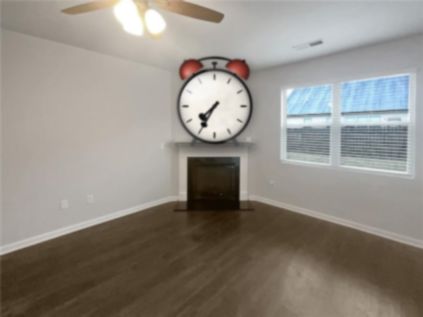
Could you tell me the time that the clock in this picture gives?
7:35
